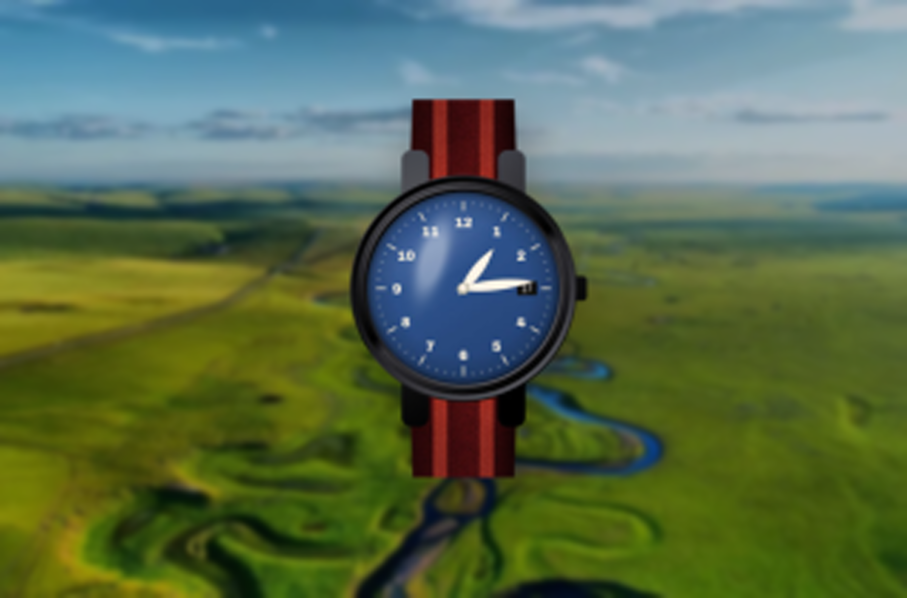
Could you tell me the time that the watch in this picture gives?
1:14
